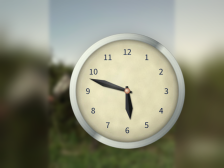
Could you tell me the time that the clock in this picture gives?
5:48
